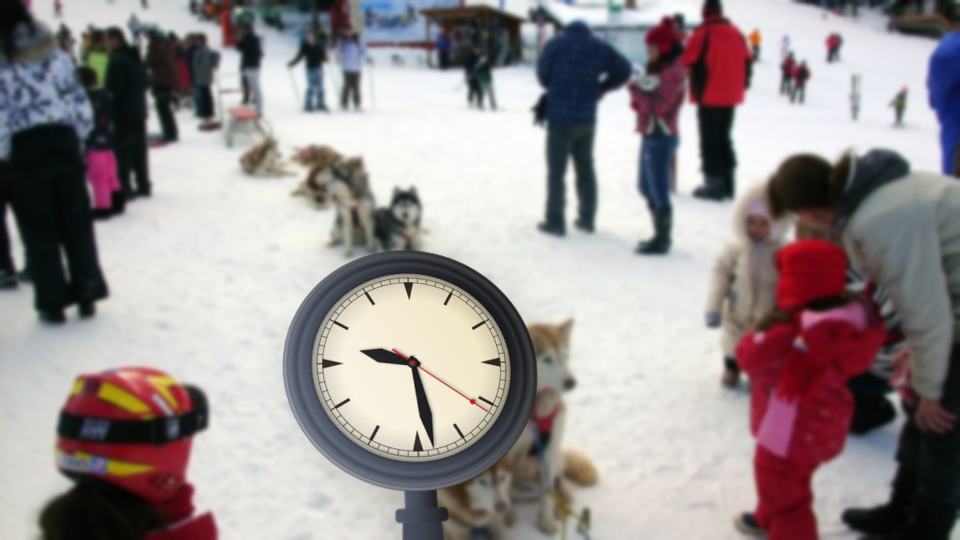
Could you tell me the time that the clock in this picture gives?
9:28:21
